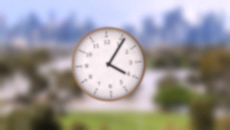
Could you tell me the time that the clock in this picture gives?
4:06
